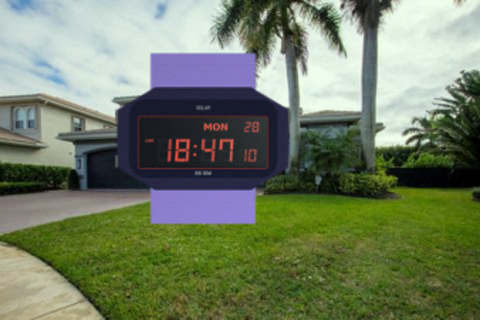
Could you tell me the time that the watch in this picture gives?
18:47:10
